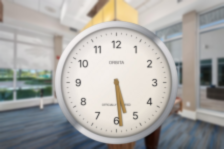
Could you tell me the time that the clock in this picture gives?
5:29
